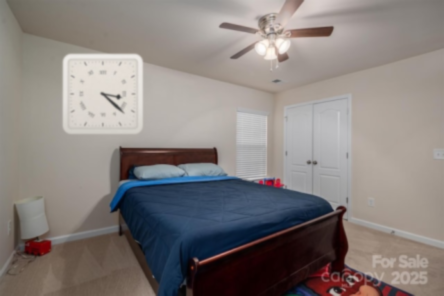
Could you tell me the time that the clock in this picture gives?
3:22
